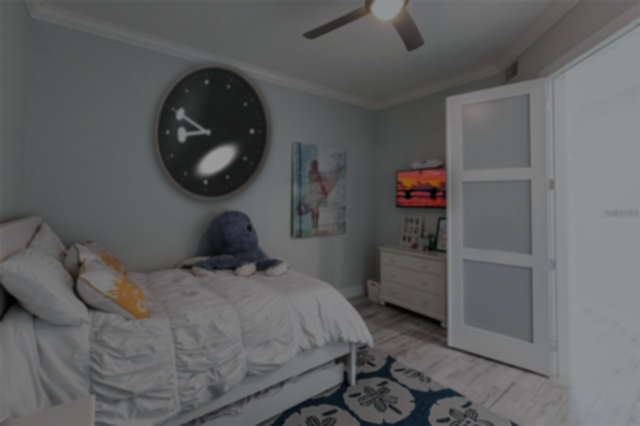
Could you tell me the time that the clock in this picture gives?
8:50
